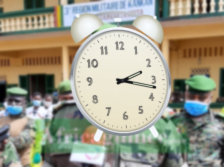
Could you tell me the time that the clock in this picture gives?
2:17
